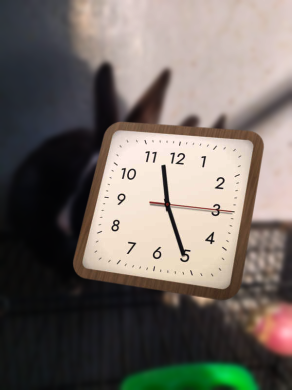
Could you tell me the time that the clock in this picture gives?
11:25:15
